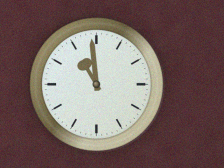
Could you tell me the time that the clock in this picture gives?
10:59
